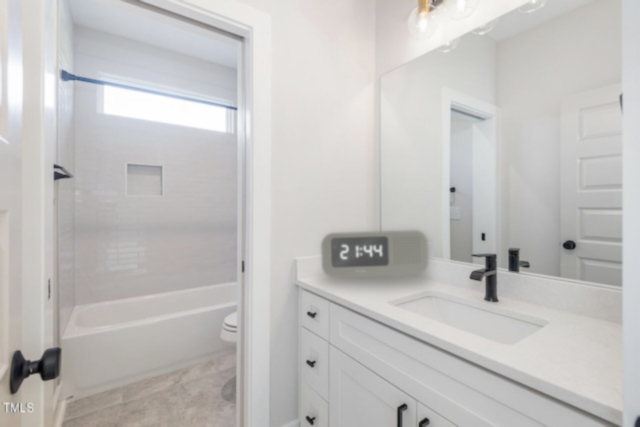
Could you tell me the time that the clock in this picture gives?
21:44
